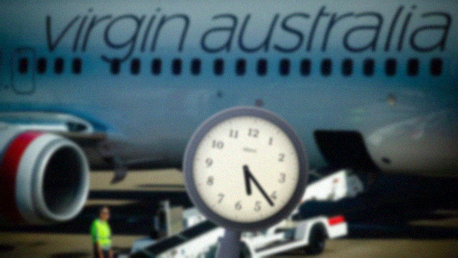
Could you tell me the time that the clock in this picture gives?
5:22
